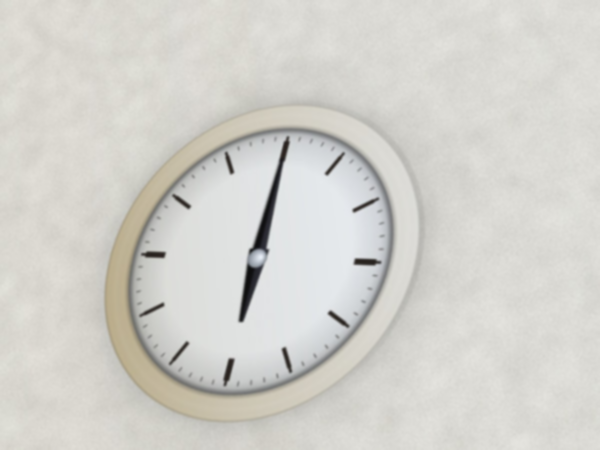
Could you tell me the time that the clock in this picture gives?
6:00
